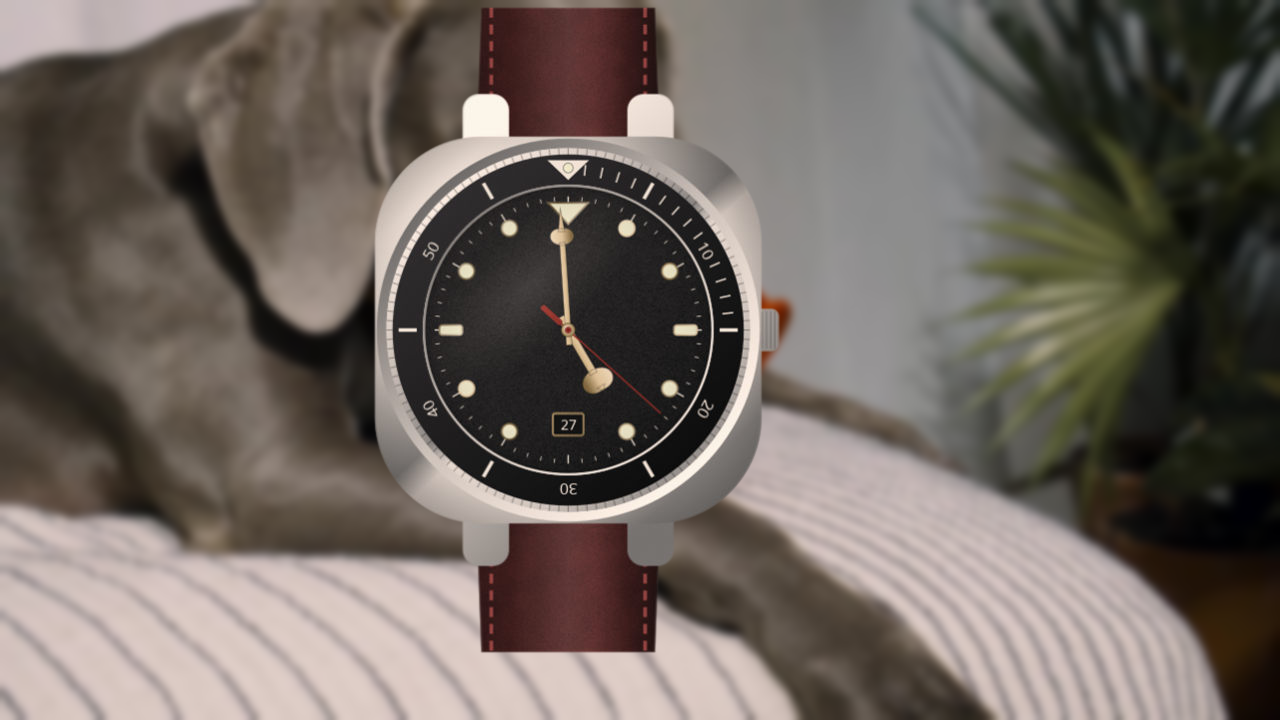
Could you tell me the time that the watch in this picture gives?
4:59:22
